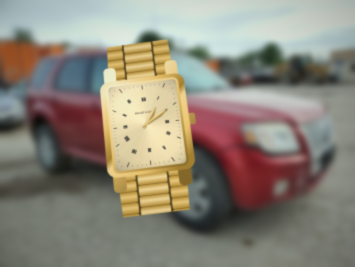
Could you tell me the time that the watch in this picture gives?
1:10
